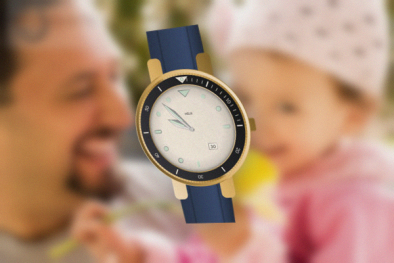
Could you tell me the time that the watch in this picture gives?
9:53
